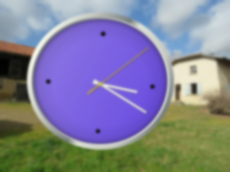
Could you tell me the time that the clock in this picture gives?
3:20:08
